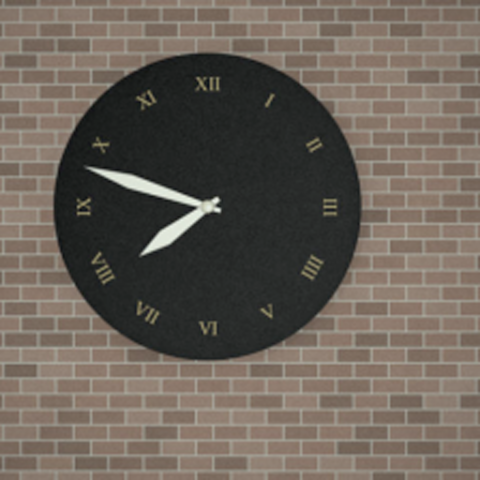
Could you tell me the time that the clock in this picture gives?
7:48
